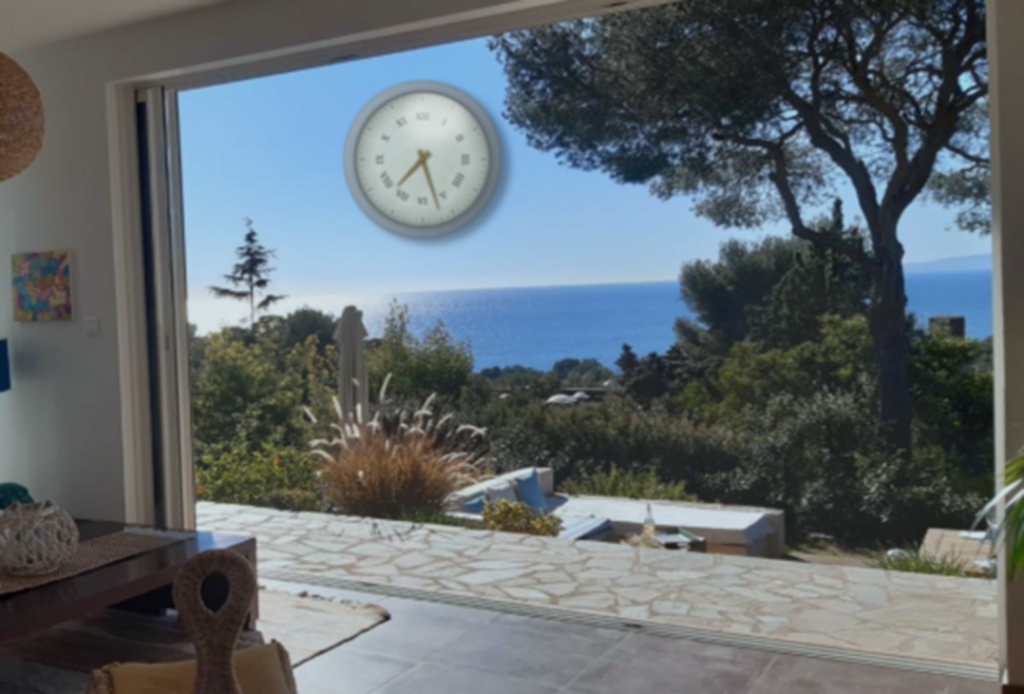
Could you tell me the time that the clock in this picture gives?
7:27
